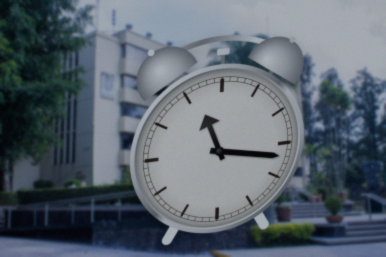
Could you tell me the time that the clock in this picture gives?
11:17
